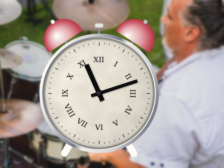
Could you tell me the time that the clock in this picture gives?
11:12
